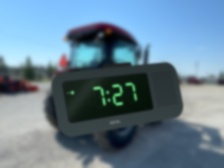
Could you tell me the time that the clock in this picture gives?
7:27
